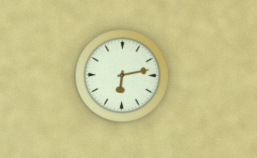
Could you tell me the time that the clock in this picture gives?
6:13
